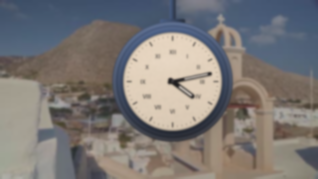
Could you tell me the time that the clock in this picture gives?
4:13
